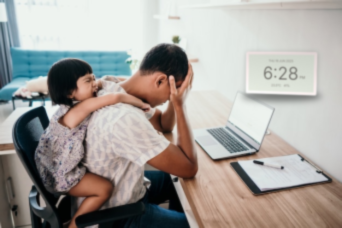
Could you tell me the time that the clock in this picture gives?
6:28
